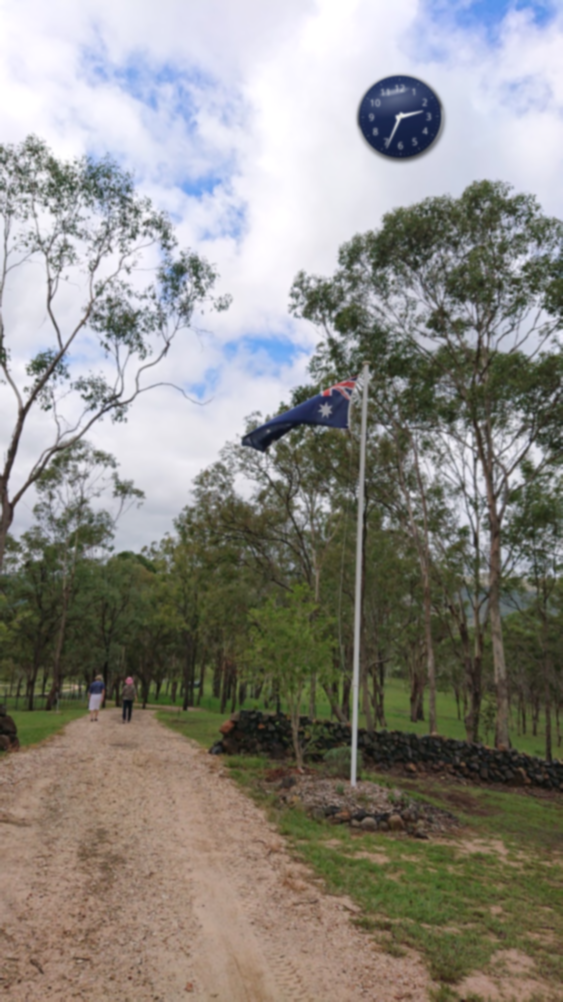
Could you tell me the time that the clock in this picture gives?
2:34
